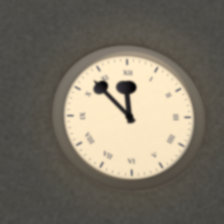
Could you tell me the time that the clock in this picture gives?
11:53
